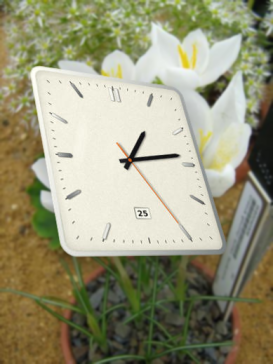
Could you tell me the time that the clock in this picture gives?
1:13:25
